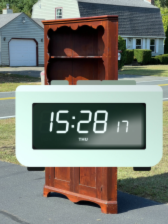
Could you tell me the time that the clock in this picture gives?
15:28:17
